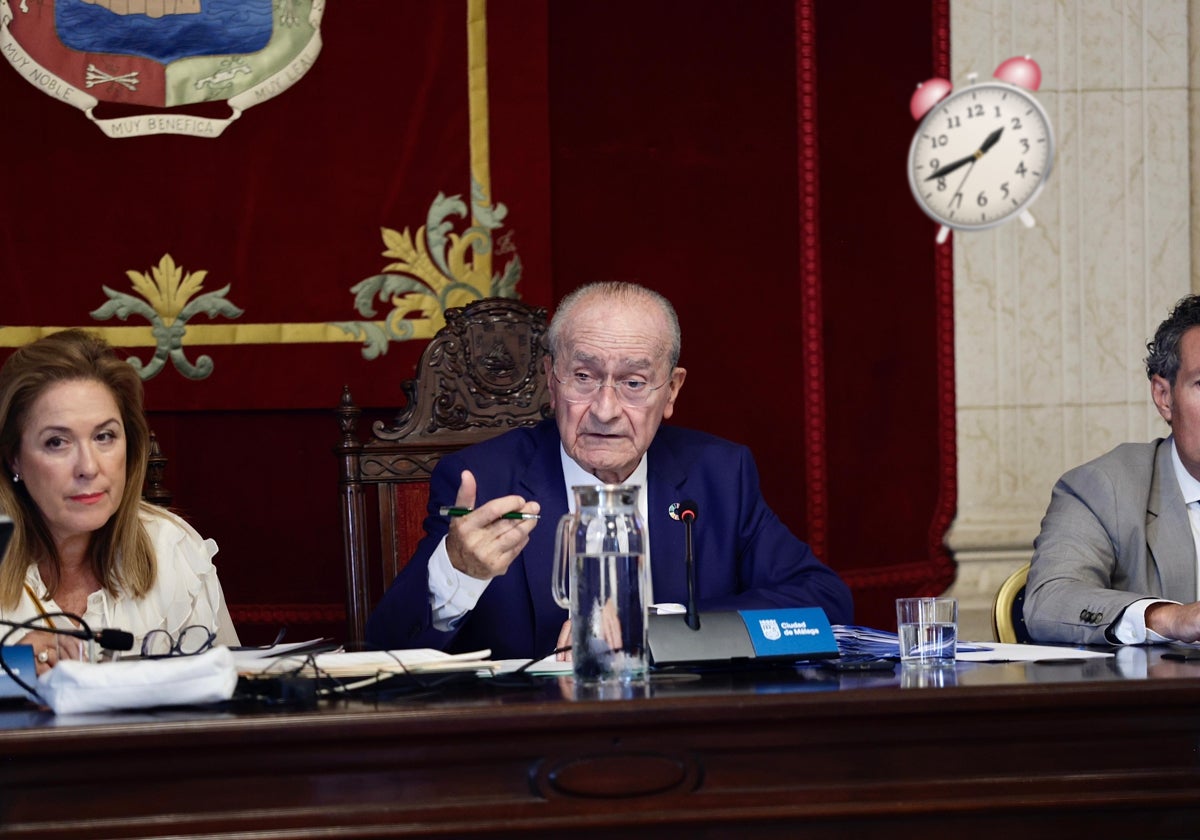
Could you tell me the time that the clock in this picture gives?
1:42:36
